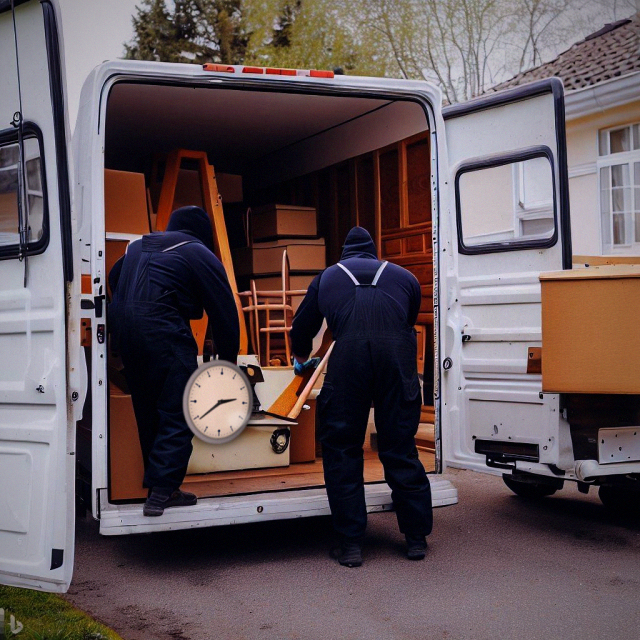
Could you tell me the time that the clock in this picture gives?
2:39
